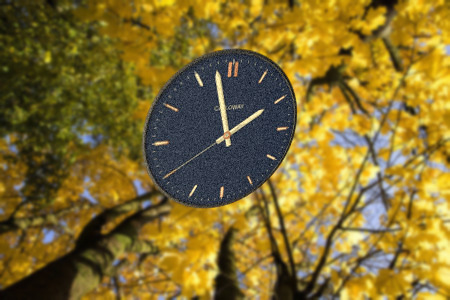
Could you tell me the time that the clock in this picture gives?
1:57:40
